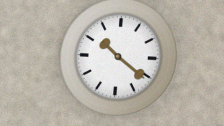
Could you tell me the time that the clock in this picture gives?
10:21
